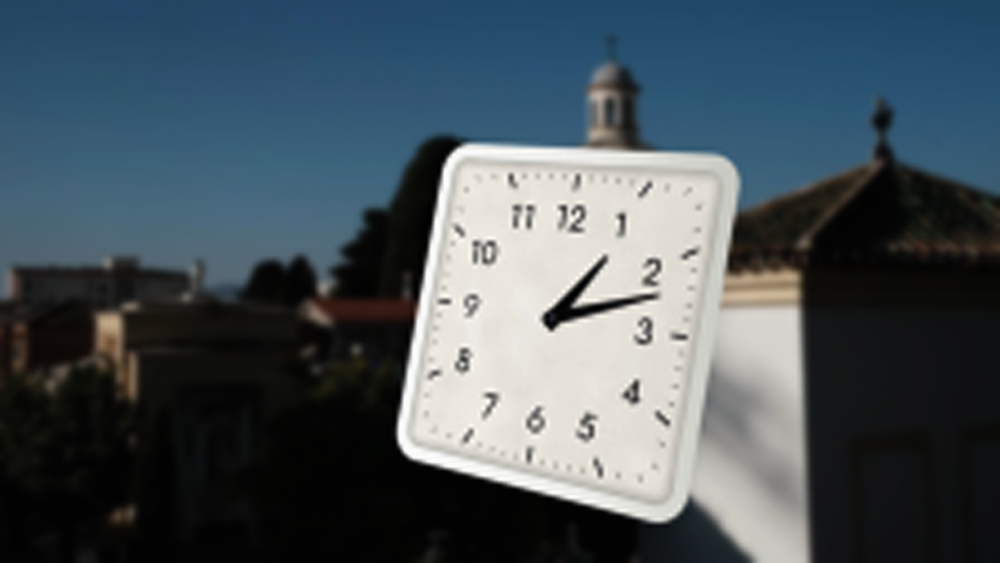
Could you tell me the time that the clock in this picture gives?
1:12
